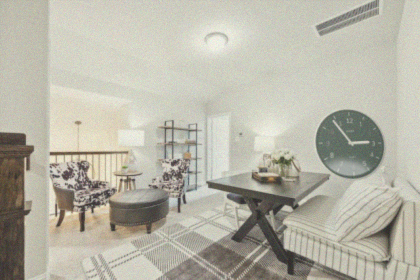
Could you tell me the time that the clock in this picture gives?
2:54
